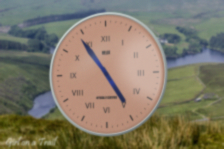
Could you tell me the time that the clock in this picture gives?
4:54
